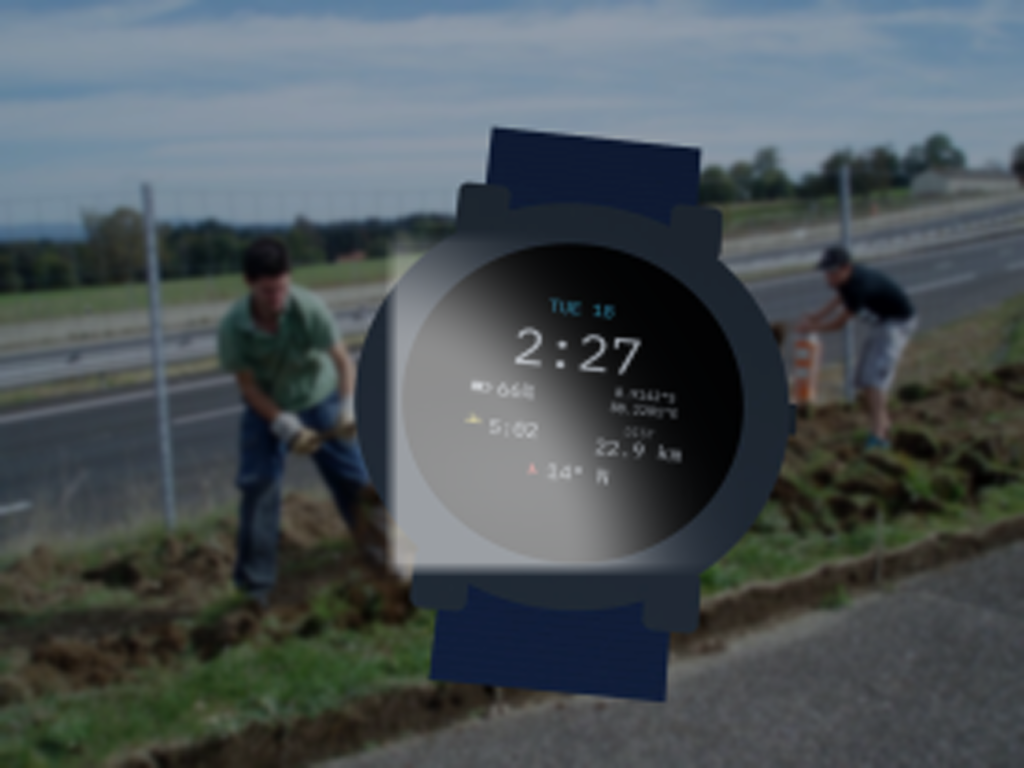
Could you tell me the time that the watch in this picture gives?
2:27
